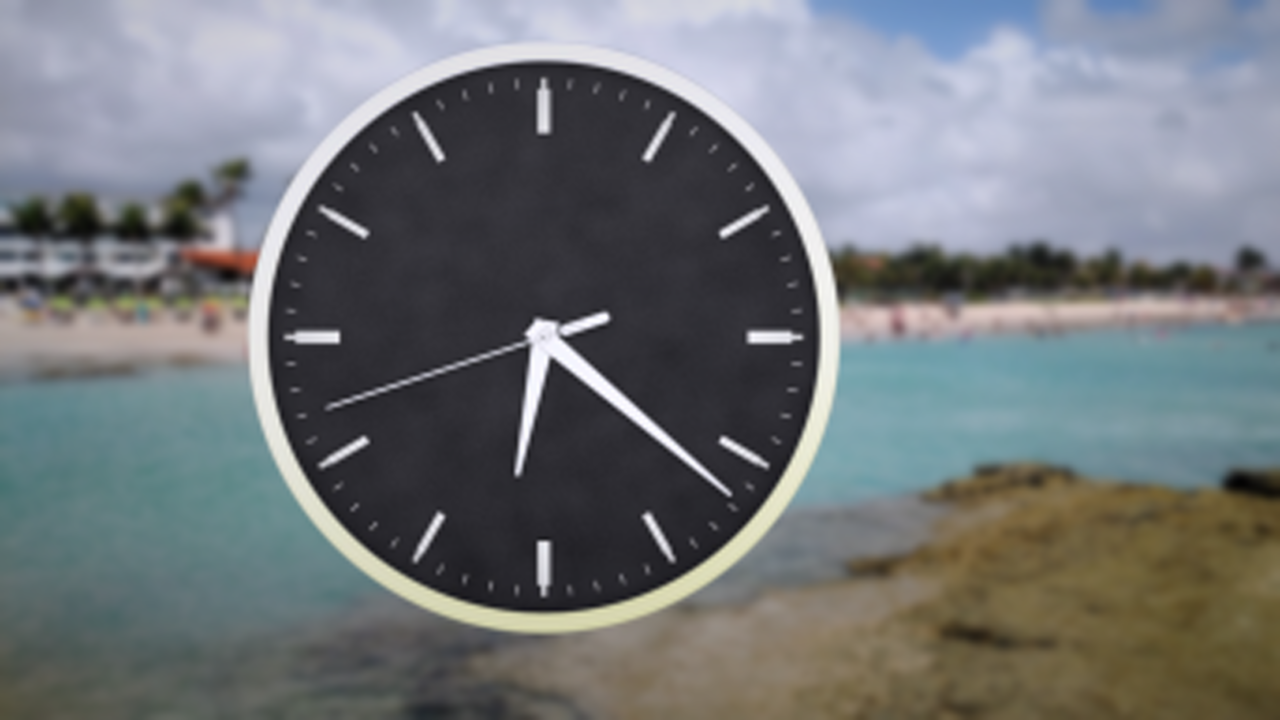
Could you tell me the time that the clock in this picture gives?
6:21:42
